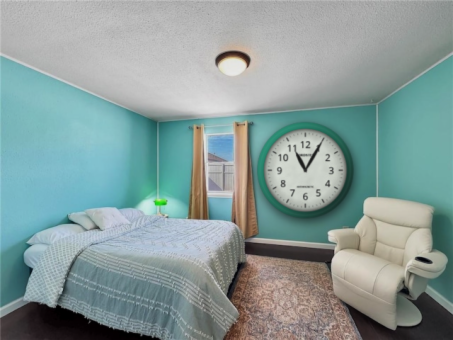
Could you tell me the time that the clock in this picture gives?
11:05
